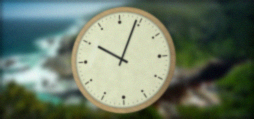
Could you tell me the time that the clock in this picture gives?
10:04
